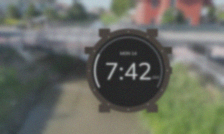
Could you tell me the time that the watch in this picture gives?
7:42
